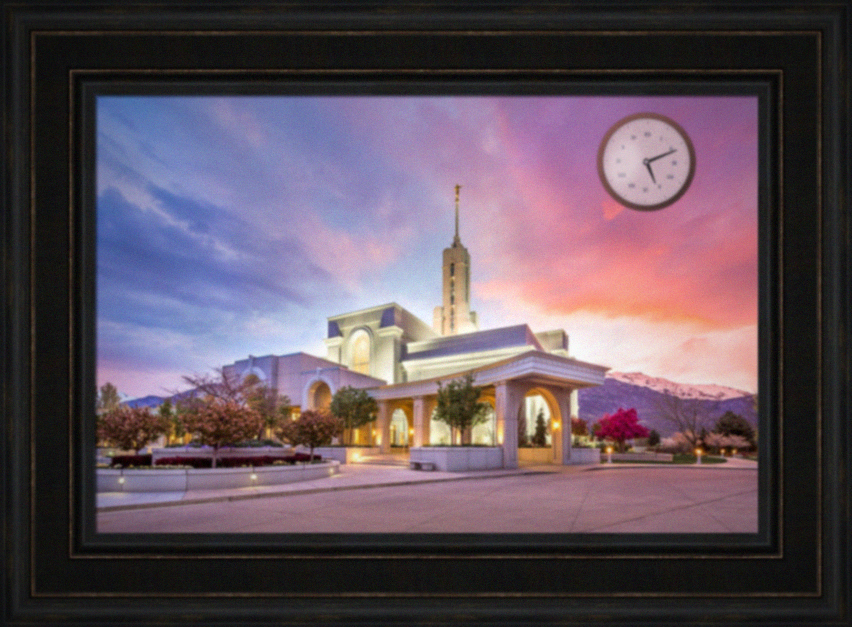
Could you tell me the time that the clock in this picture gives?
5:11
